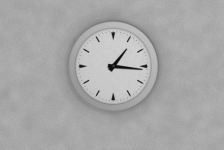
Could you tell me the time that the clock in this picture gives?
1:16
